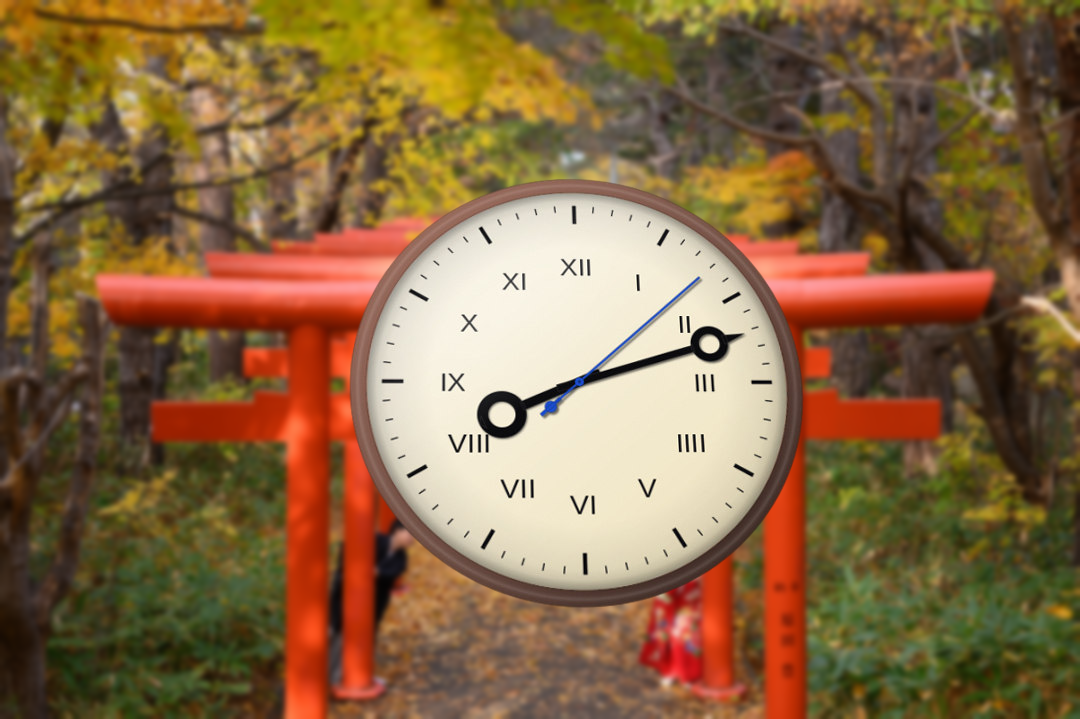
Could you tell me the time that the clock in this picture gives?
8:12:08
